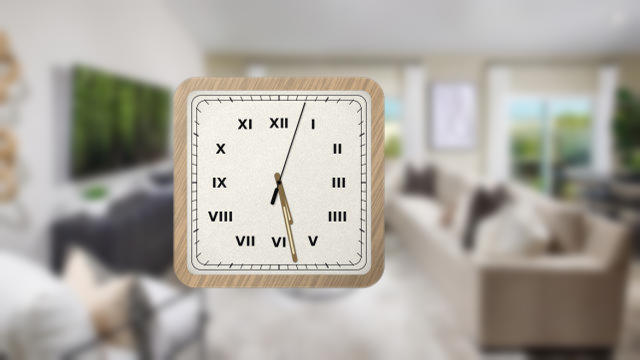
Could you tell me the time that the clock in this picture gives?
5:28:03
